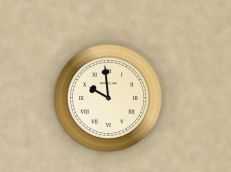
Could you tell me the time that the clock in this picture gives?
9:59
